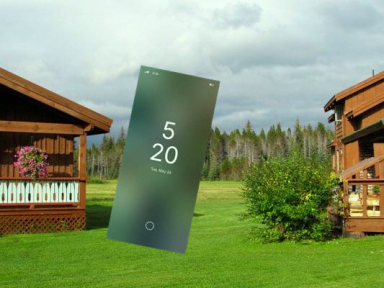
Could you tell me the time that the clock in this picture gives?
5:20
